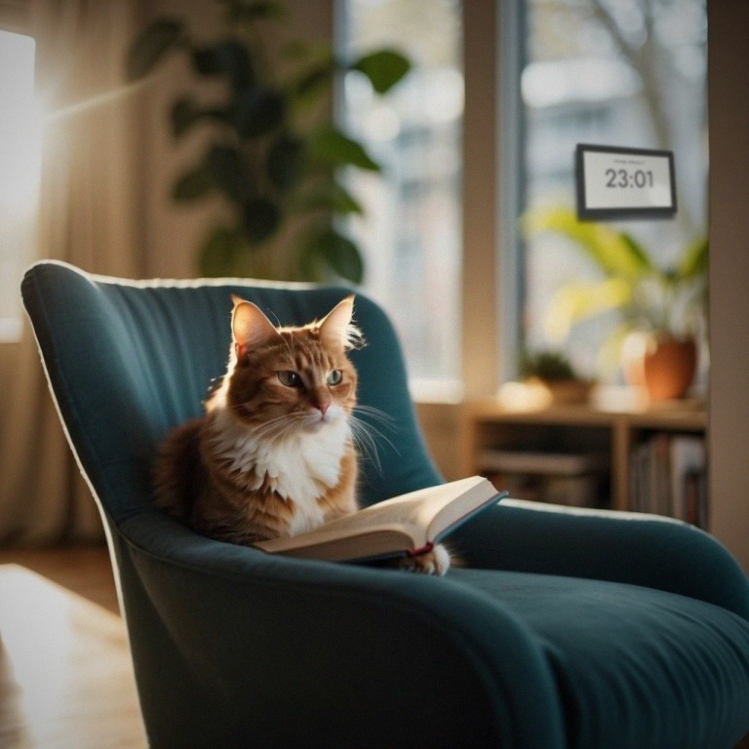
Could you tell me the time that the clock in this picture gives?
23:01
